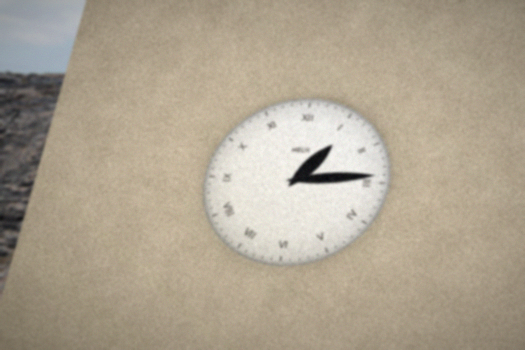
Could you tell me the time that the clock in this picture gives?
1:14
